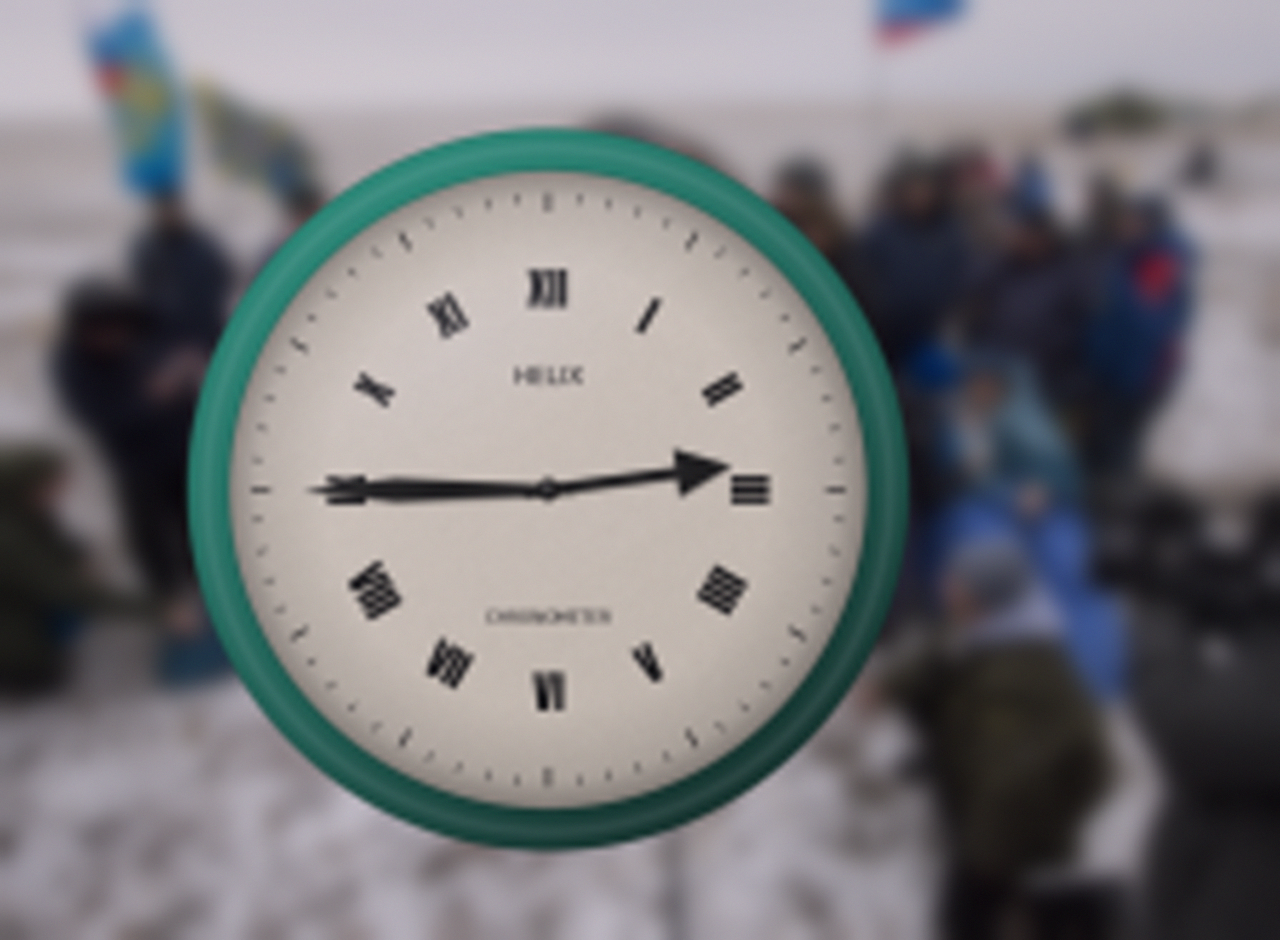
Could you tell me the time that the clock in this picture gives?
2:45
